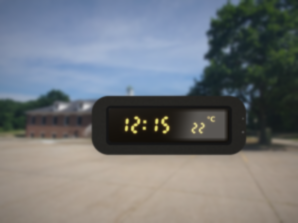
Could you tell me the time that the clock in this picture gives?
12:15
